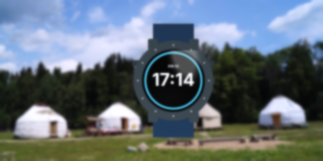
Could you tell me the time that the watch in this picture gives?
17:14
